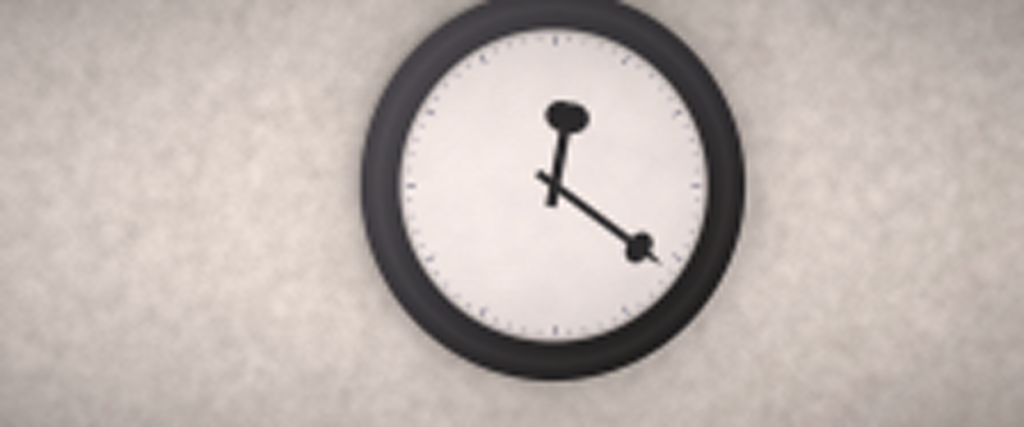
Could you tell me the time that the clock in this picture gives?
12:21
